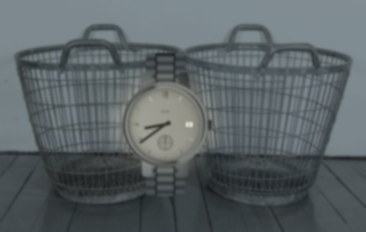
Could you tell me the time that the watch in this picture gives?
8:39
